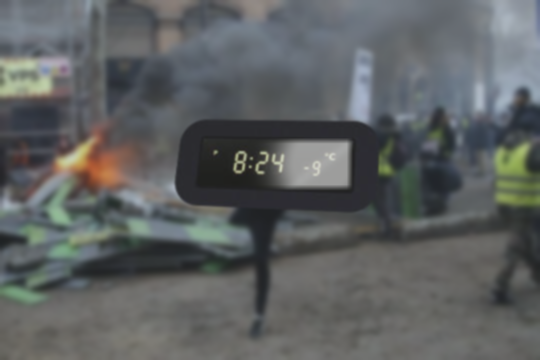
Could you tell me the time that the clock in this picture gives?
8:24
